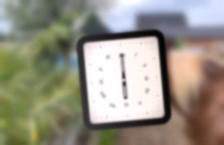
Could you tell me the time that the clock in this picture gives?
6:00
